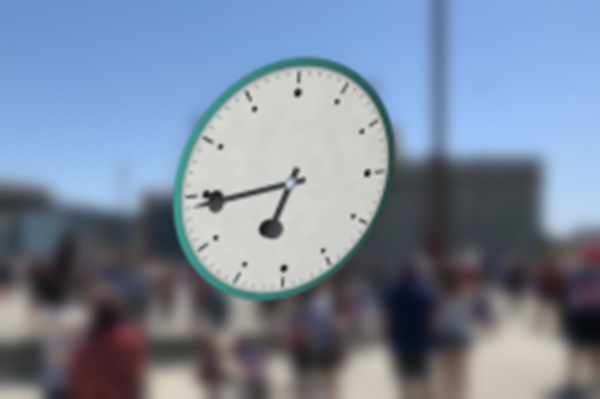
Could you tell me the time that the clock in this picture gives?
6:44
